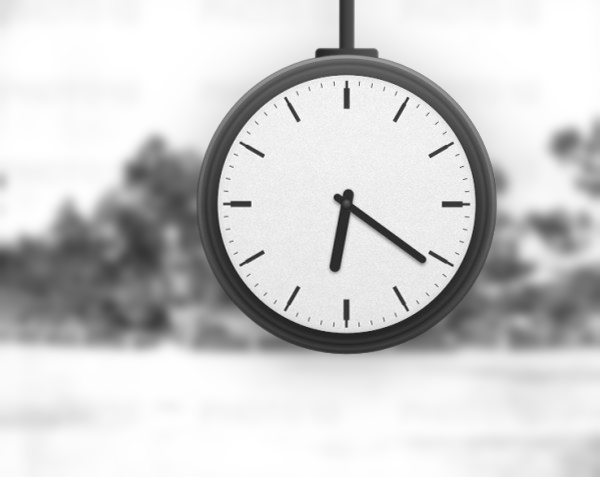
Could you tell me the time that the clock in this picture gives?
6:21
